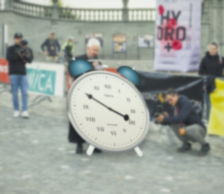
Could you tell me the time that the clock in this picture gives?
3:50
